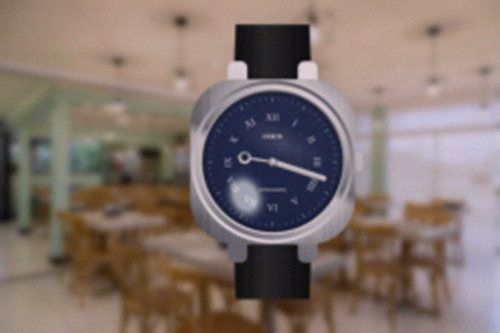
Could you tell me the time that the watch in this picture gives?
9:18
